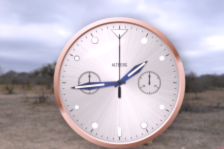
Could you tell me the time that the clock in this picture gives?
1:44
